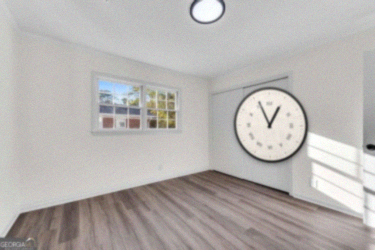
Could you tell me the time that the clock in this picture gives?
12:56
